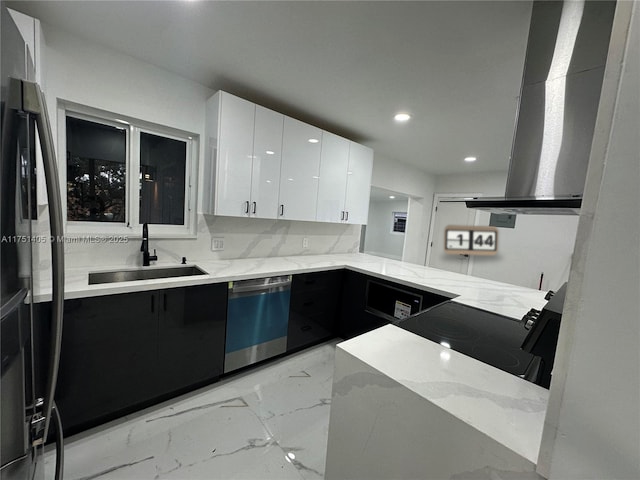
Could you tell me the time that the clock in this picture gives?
1:44
